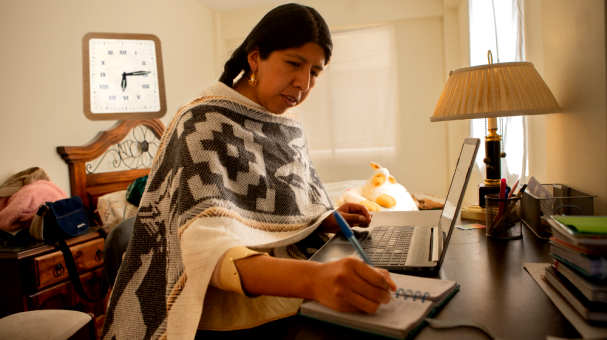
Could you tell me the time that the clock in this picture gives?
6:14
